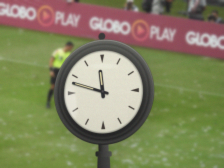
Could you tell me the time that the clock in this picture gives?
11:48
